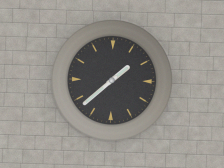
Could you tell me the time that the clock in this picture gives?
1:38
